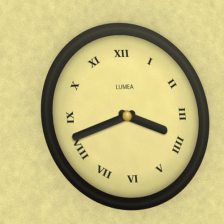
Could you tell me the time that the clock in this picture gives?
3:42
